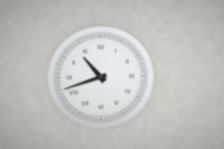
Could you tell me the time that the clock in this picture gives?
10:42
